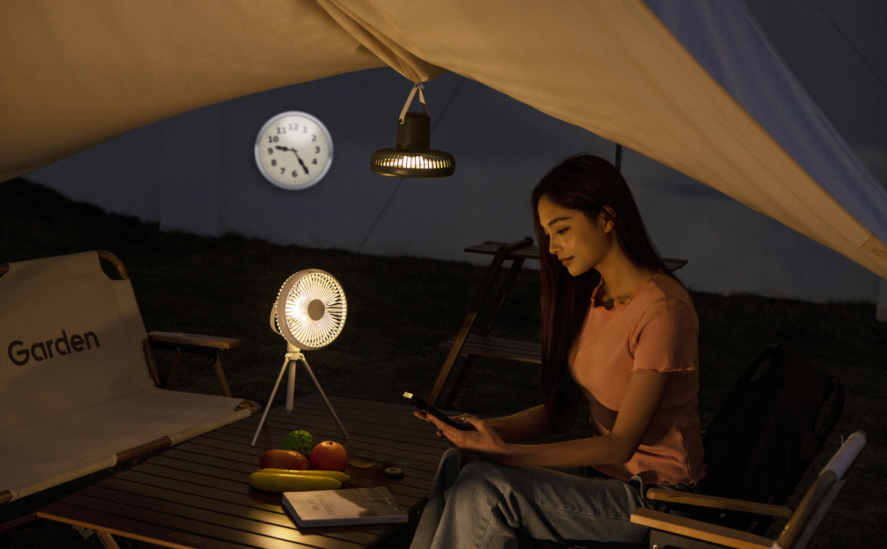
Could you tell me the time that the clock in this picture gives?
9:25
